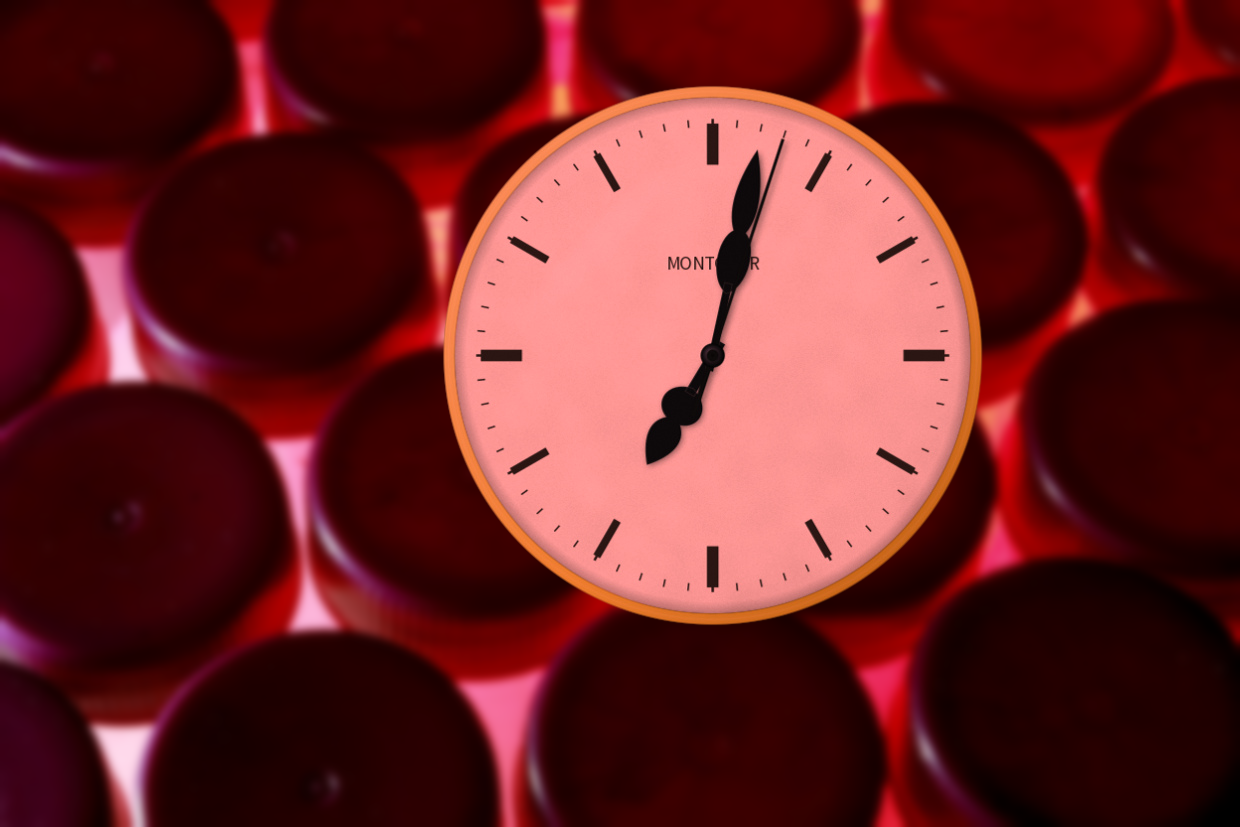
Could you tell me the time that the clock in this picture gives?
7:02:03
